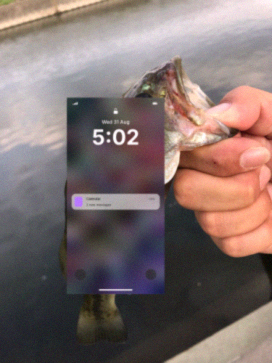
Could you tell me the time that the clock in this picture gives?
5:02
